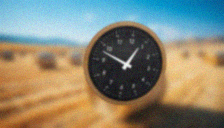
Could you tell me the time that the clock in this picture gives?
12:48
